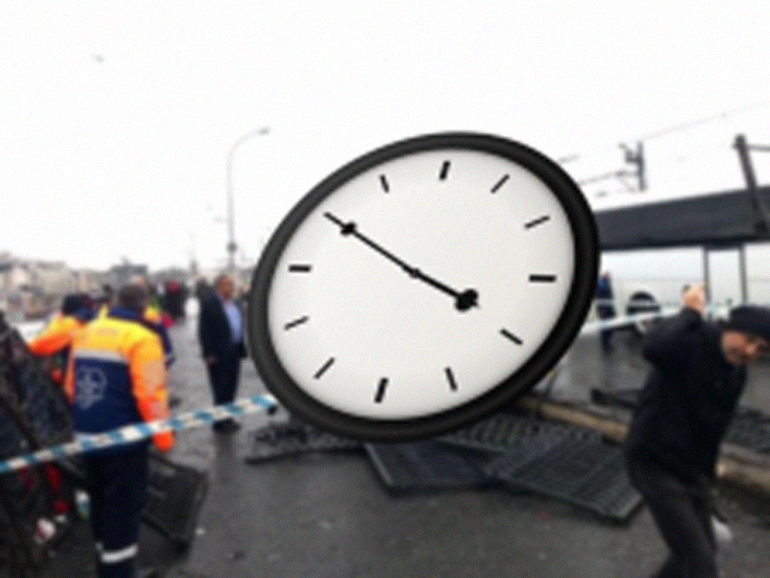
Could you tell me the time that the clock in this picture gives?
3:50
